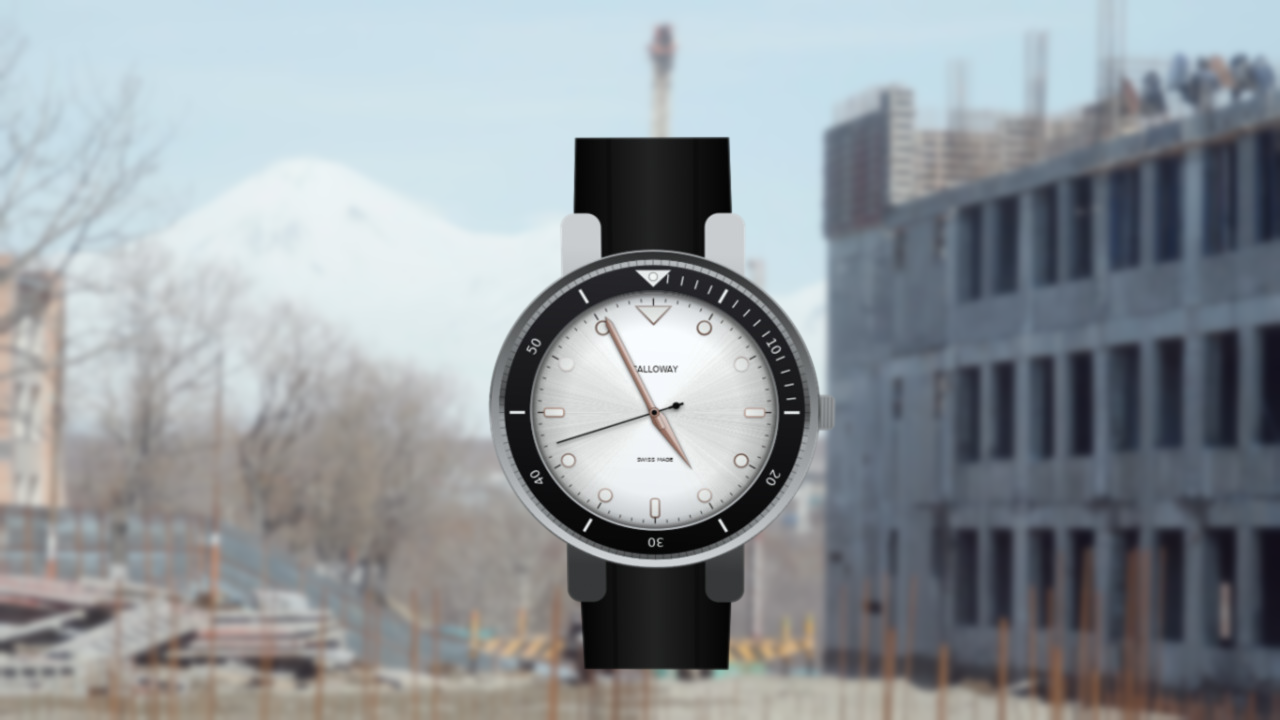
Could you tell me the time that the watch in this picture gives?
4:55:42
